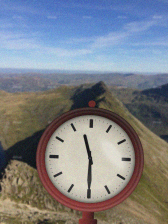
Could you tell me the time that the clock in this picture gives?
11:30
